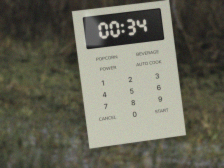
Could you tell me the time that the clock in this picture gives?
0:34
